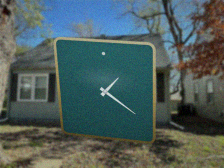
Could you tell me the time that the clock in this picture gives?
1:21
